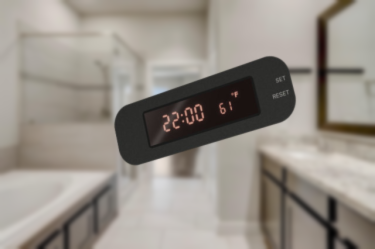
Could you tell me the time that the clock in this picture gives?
22:00
